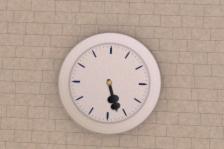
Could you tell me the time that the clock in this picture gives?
5:27
